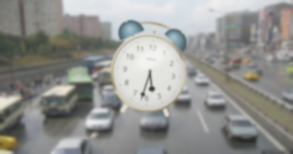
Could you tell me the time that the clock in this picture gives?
5:32
